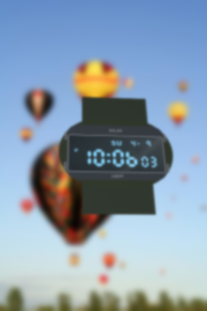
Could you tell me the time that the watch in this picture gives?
10:06:03
